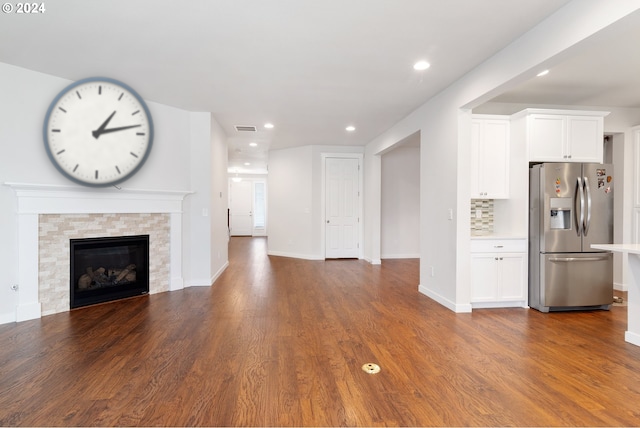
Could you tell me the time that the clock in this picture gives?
1:13
